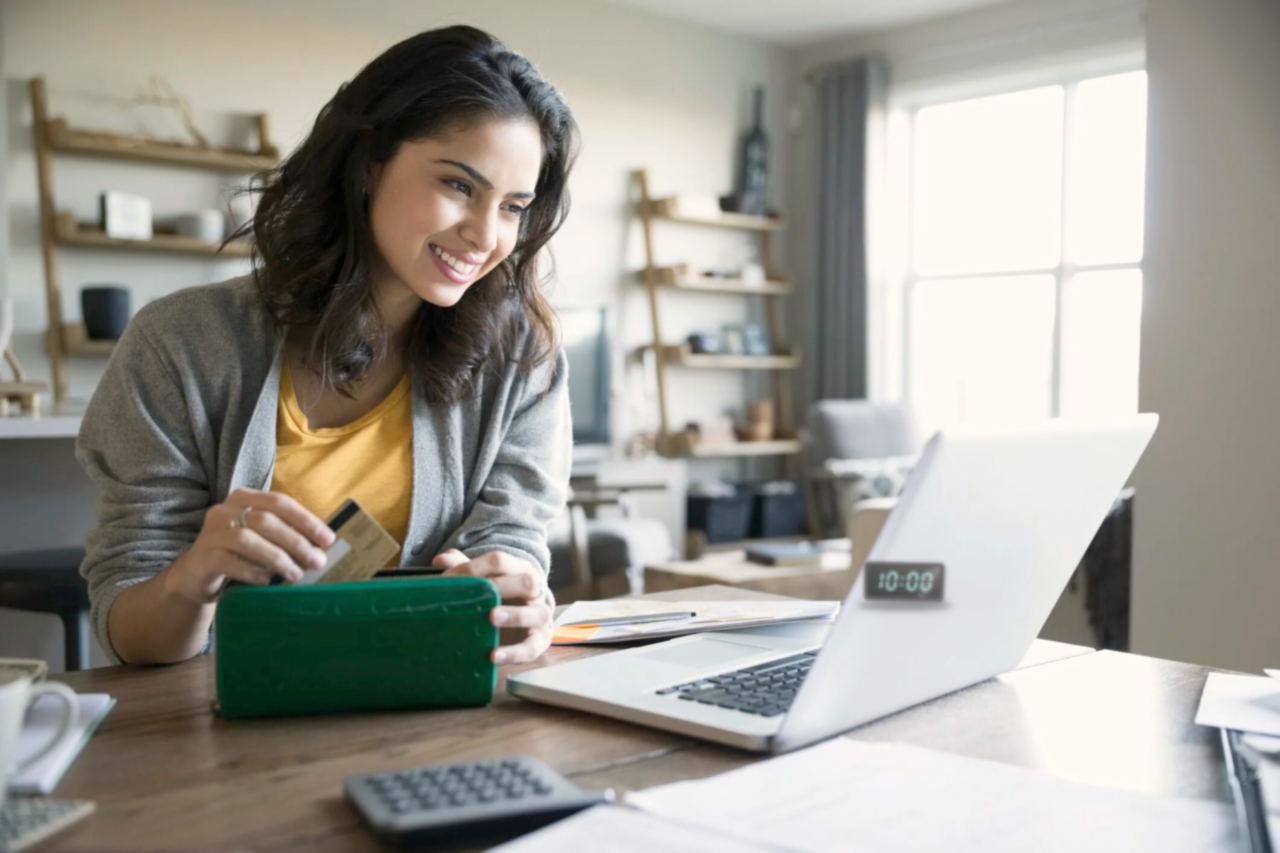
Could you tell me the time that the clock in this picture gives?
10:00
